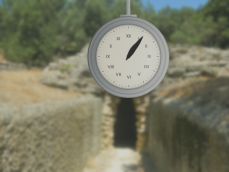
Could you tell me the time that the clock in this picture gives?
1:06
